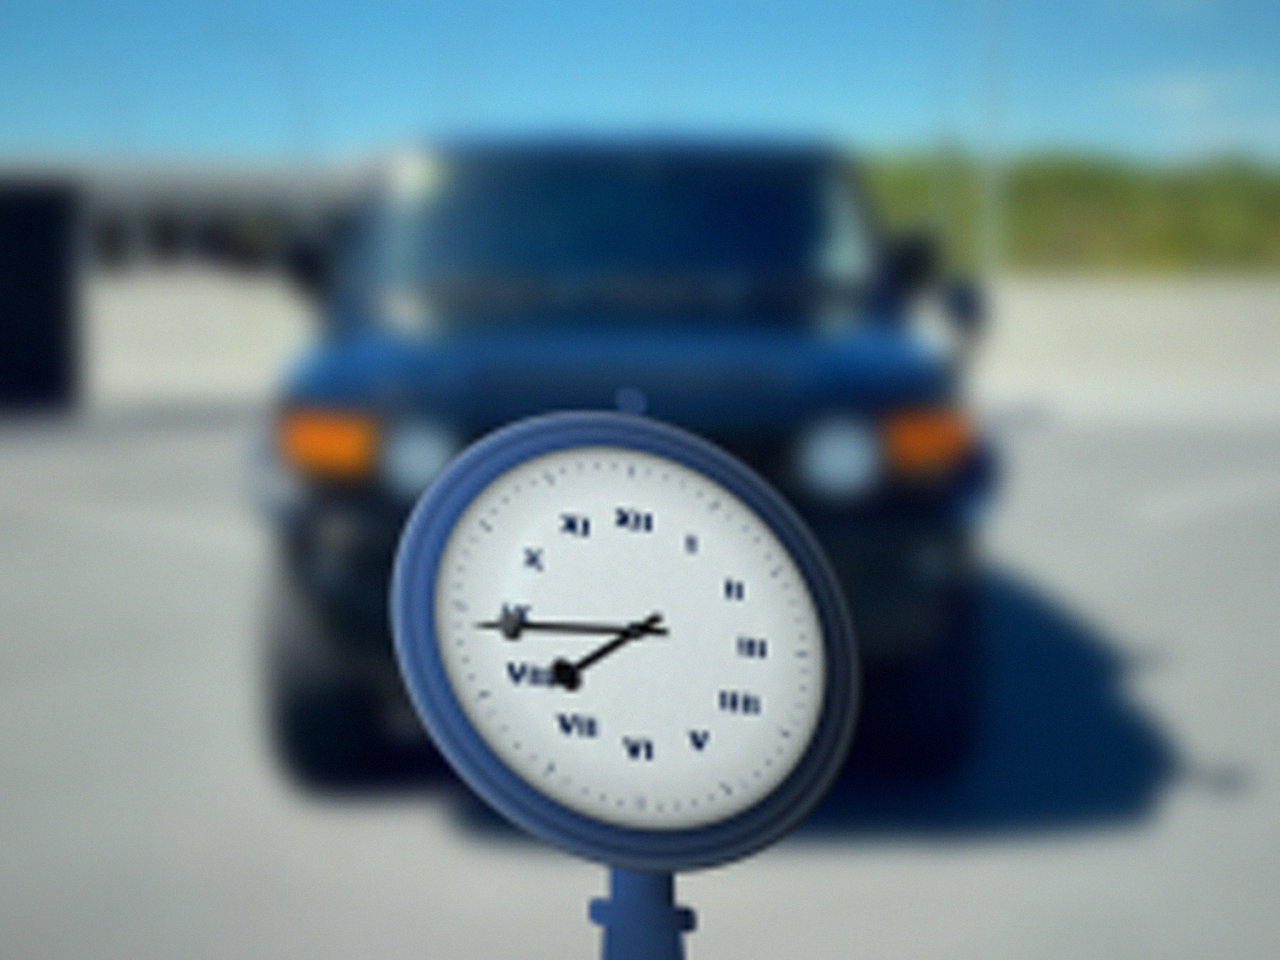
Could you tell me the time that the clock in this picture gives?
7:44
